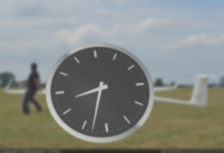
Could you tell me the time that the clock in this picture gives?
8:33
